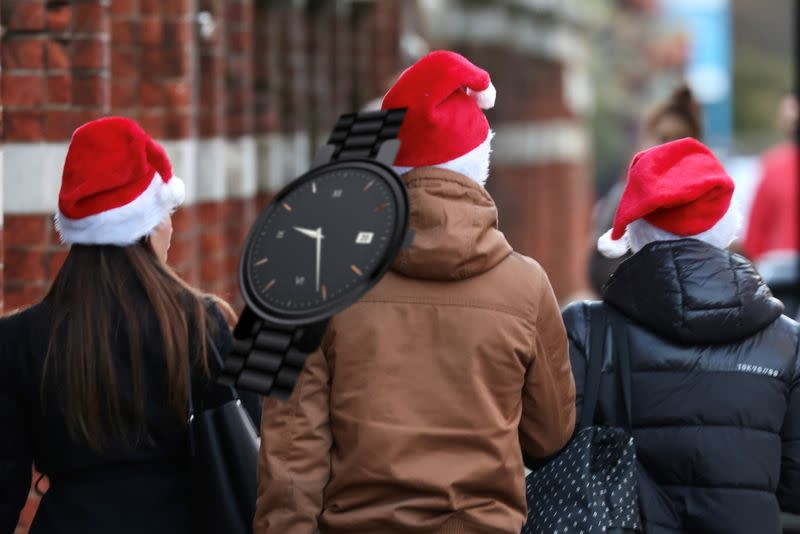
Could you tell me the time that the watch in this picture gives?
9:26
